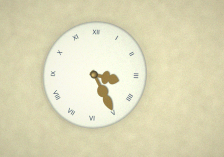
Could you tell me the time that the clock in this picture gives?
3:25
